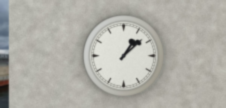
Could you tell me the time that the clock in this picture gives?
1:08
